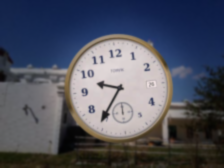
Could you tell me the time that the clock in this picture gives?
9:36
